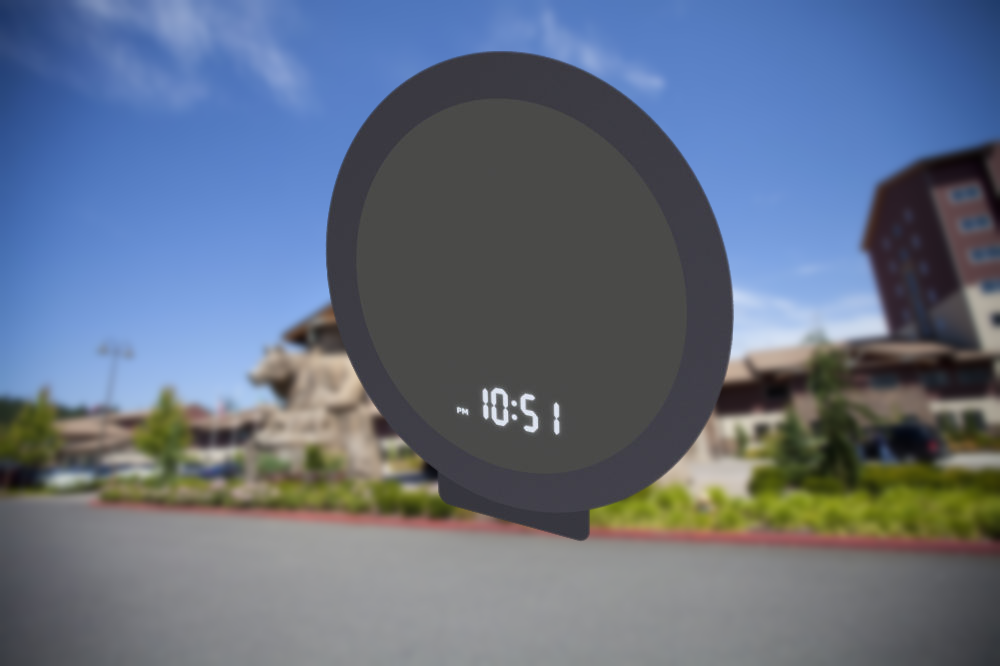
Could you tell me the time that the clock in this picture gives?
10:51
